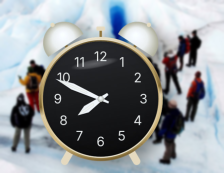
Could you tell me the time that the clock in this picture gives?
7:49
